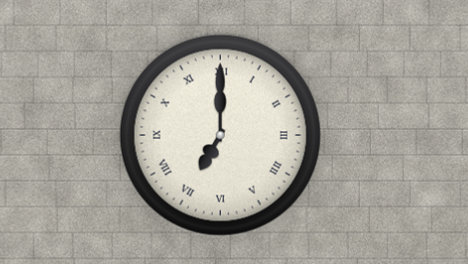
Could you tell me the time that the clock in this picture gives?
7:00
